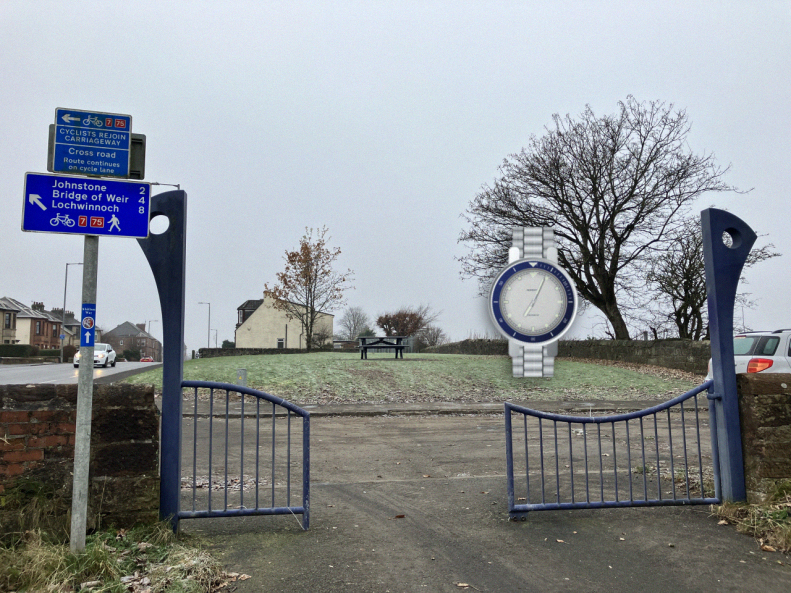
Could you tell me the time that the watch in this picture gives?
7:04
